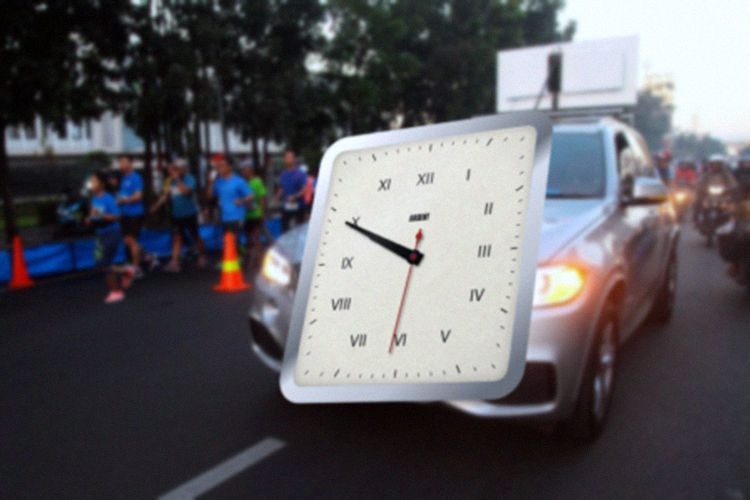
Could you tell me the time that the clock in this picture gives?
9:49:31
